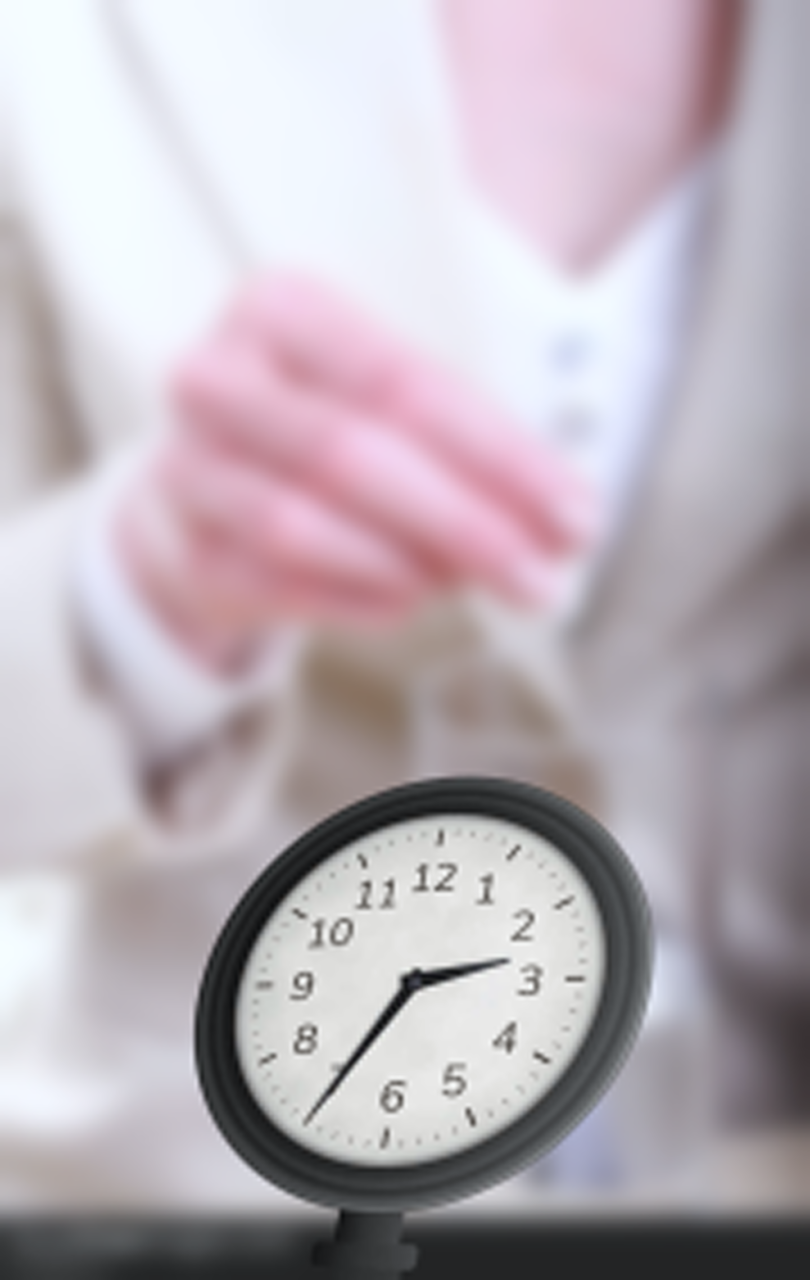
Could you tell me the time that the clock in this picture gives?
2:35
